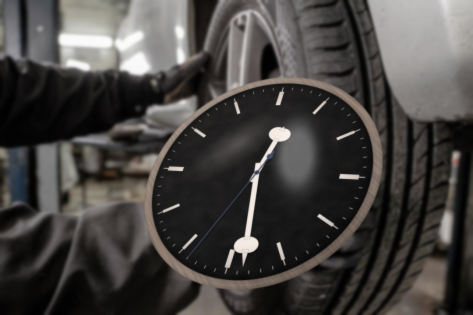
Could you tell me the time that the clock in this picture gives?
12:28:34
